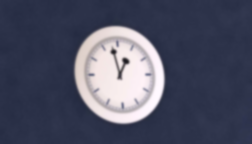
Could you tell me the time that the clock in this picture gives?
12:58
